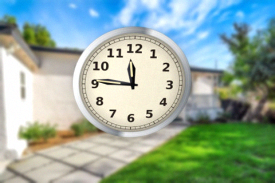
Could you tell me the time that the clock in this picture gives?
11:46
